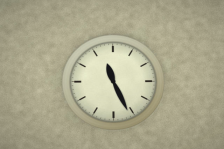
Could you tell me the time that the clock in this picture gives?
11:26
